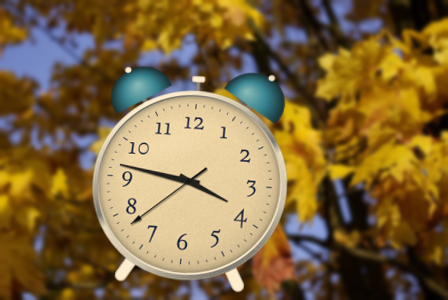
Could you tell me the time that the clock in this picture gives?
3:46:38
